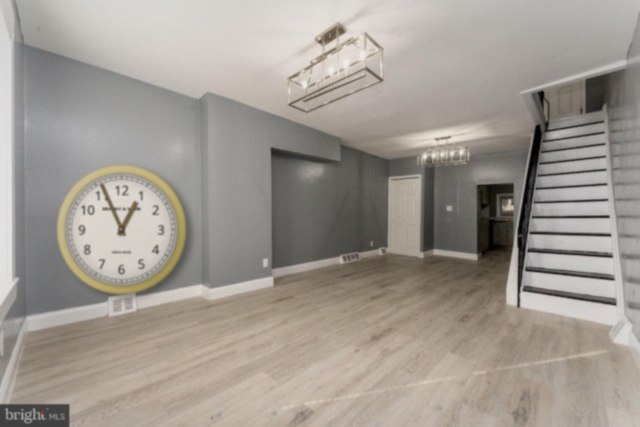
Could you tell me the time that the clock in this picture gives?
12:56
